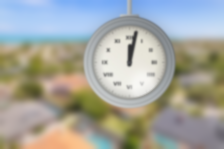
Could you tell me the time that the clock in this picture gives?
12:02
